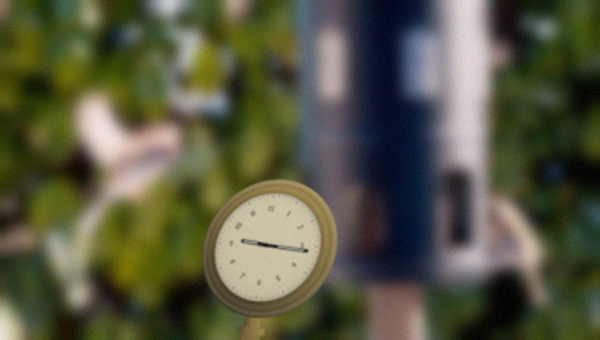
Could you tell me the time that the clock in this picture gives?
9:16
